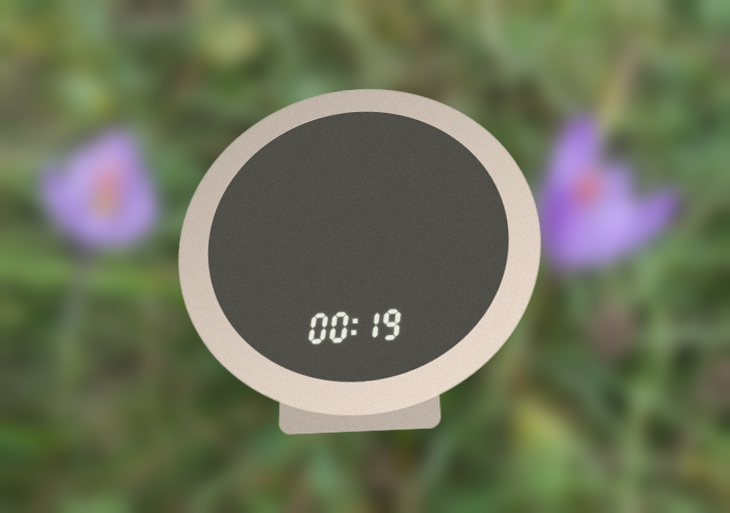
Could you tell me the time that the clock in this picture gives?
0:19
